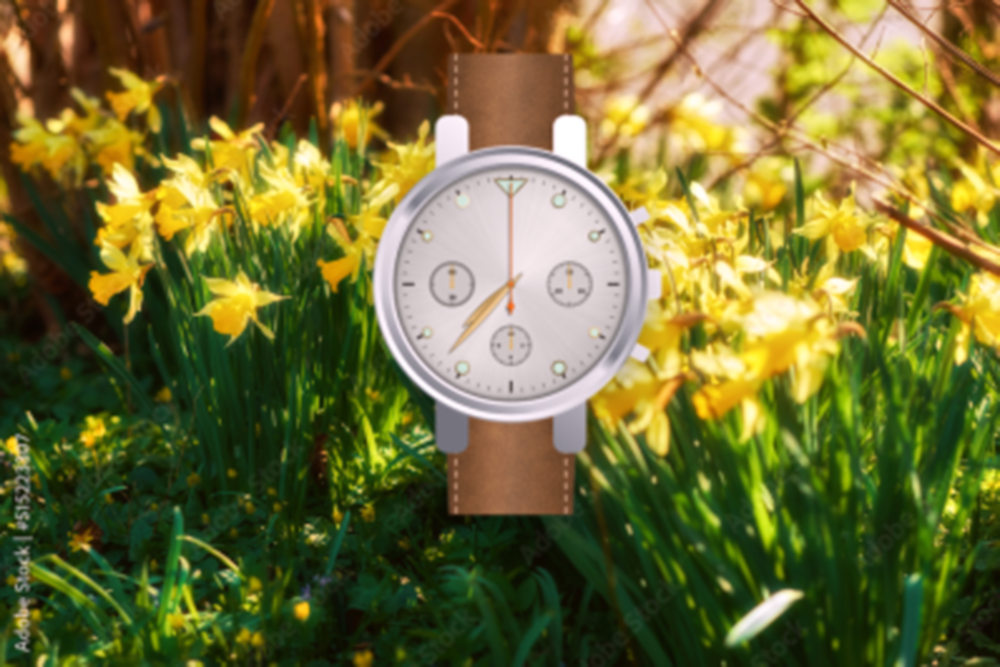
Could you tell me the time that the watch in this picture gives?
7:37
